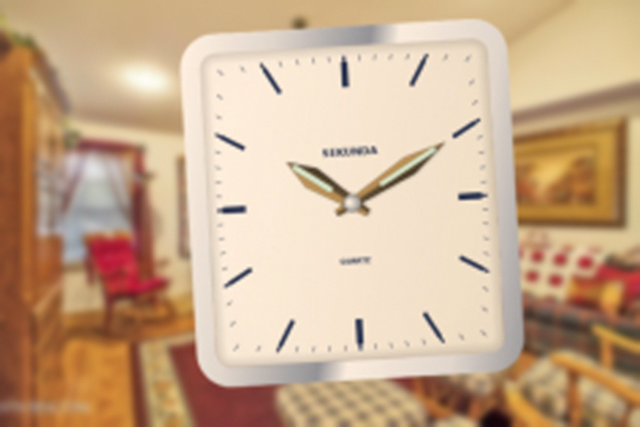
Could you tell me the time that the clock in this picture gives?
10:10
